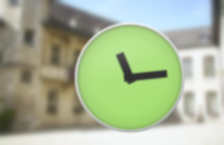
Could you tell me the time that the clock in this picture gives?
11:14
